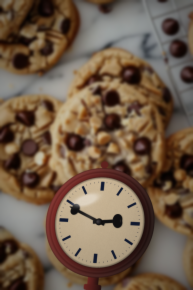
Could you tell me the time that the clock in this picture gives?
2:49
